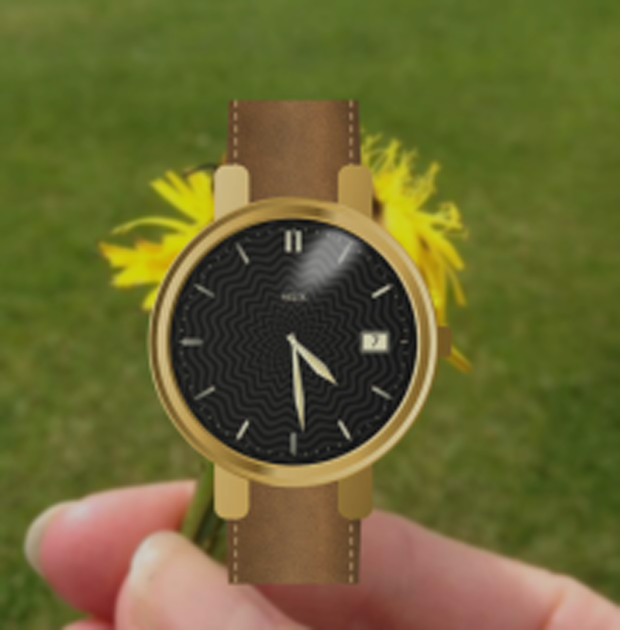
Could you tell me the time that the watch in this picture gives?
4:29
